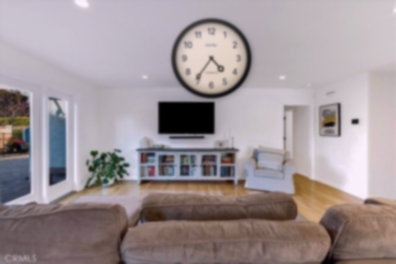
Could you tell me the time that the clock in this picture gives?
4:36
